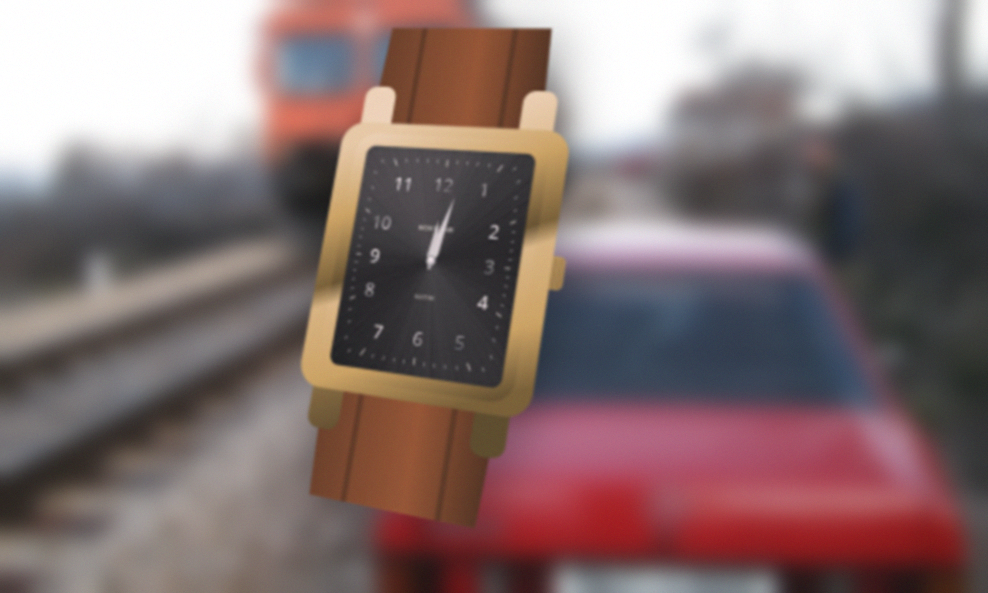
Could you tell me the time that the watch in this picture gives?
12:02
